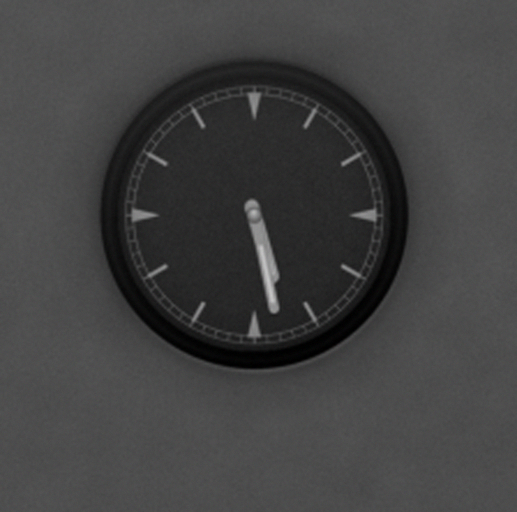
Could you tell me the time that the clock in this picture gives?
5:28
